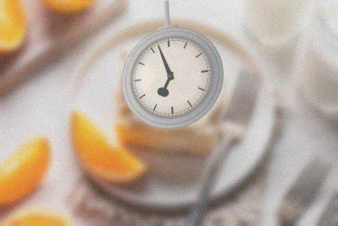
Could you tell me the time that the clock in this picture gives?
6:57
